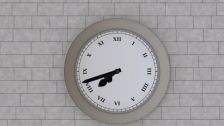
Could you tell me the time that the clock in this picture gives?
7:42
